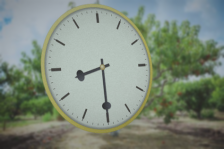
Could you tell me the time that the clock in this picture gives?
8:30
